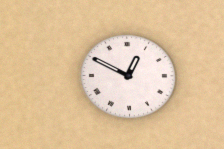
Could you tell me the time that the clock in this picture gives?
12:50
